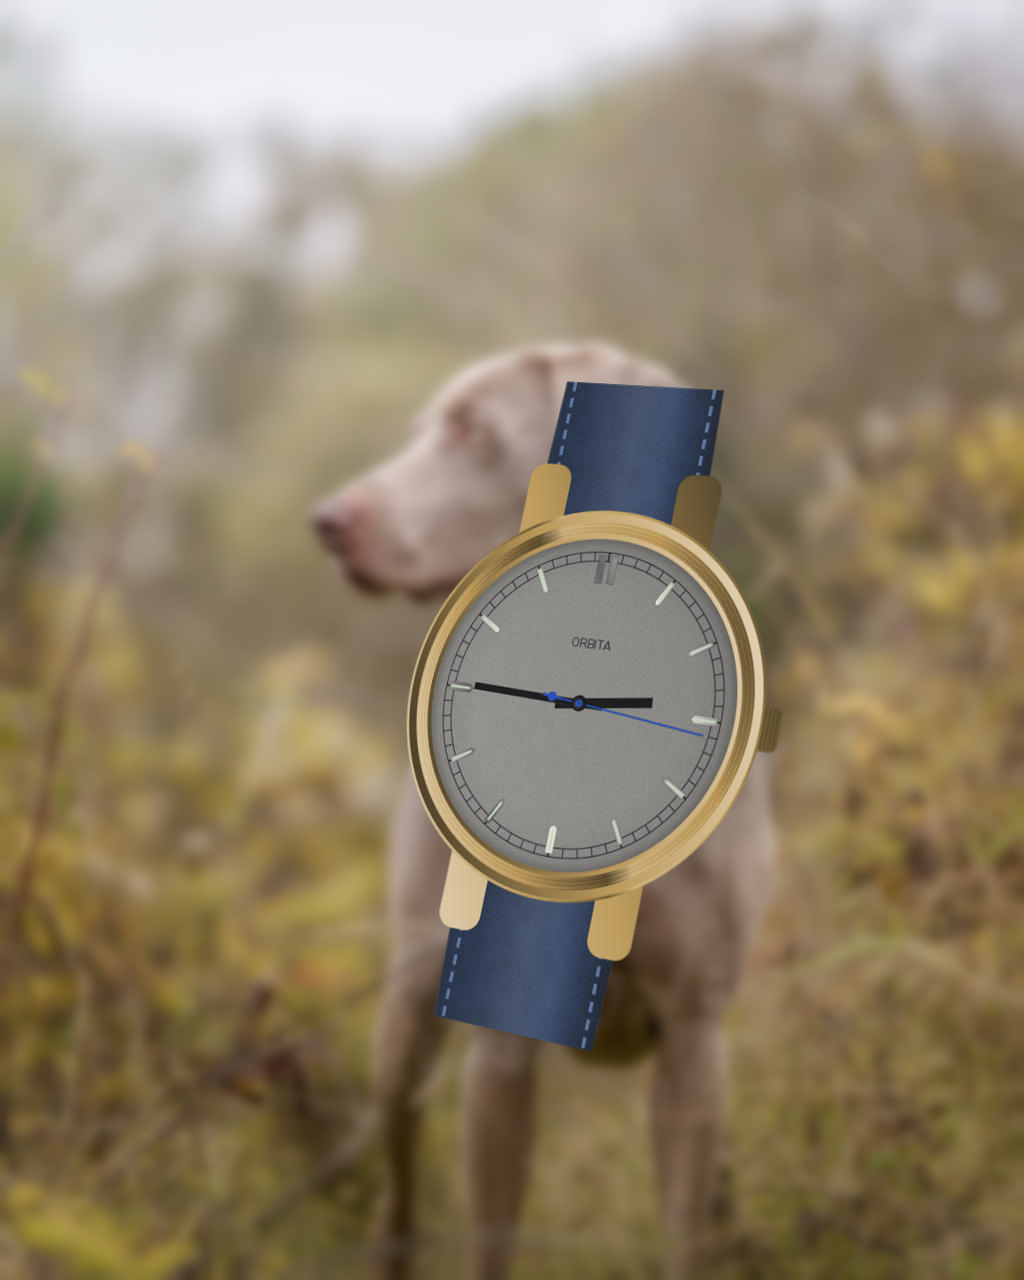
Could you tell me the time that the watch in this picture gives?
2:45:16
